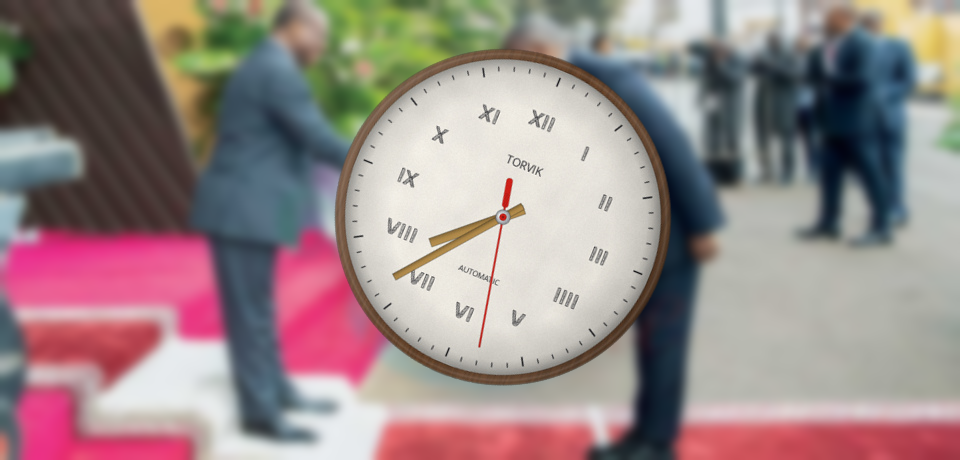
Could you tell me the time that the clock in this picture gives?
7:36:28
